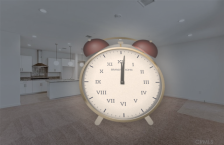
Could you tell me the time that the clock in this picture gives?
12:01
